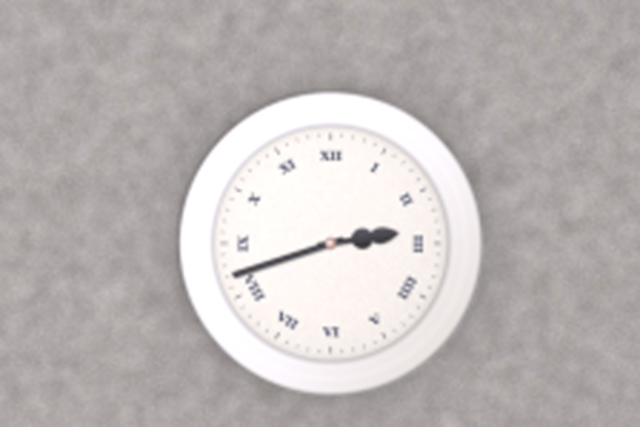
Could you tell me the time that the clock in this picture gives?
2:42
